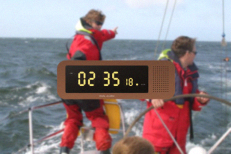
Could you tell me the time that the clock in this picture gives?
2:35:18
